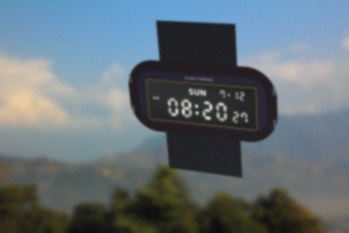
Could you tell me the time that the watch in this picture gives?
8:20
